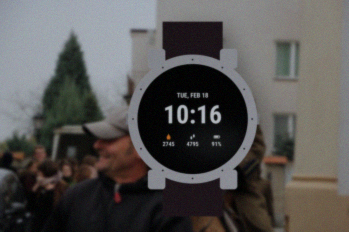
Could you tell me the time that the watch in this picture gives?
10:16
